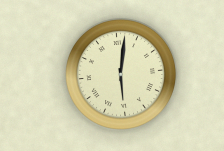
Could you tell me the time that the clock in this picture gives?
6:02
